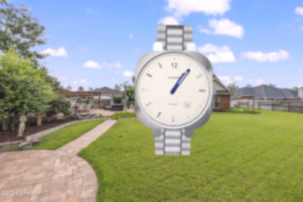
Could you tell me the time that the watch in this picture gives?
1:06
